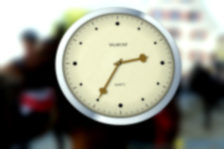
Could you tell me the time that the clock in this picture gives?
2:35
